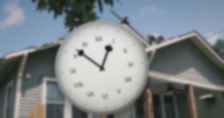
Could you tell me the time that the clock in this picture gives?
12:52
